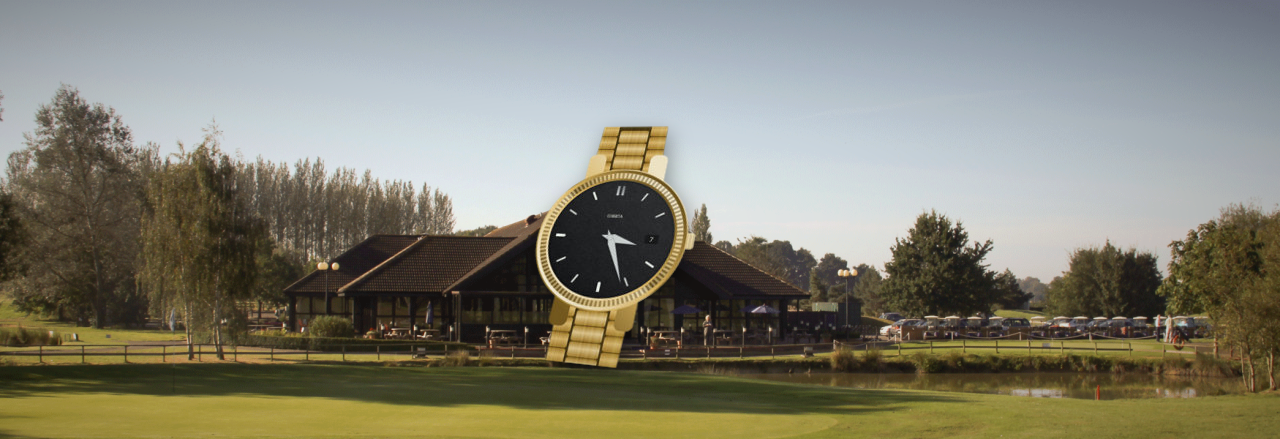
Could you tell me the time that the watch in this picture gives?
3:26
